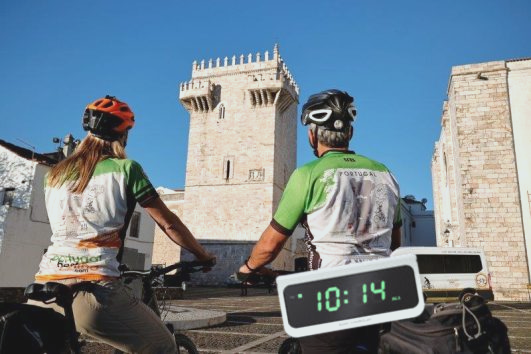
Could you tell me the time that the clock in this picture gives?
10:14
